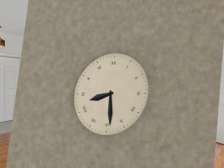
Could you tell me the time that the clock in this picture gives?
8:29
